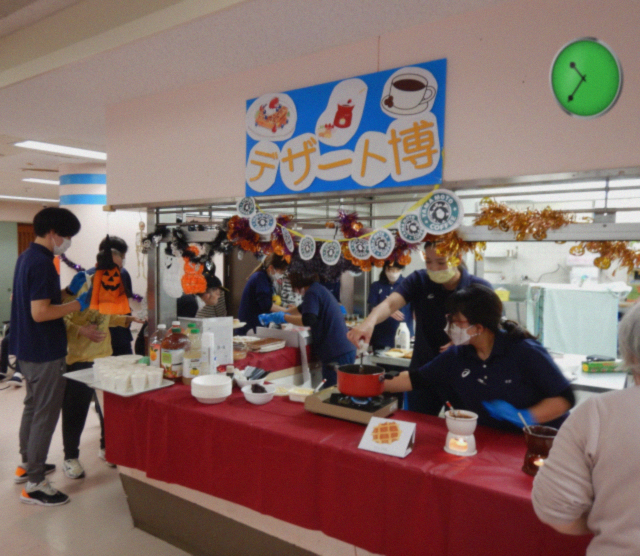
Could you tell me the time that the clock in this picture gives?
10:36
